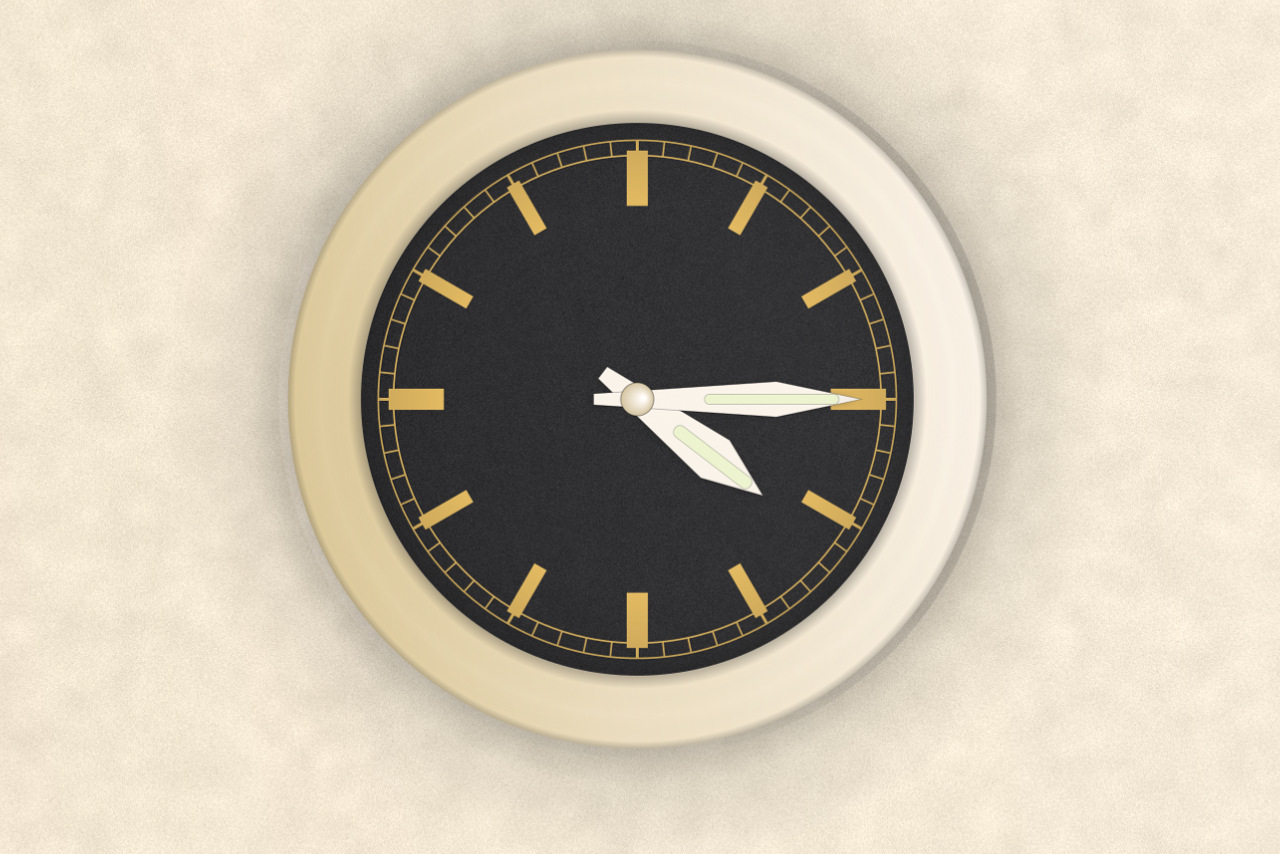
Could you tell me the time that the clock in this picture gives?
4:15
